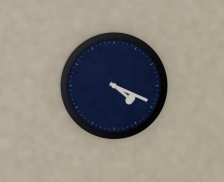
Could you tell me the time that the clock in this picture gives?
4:19
